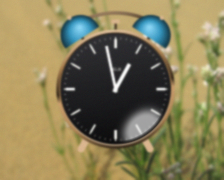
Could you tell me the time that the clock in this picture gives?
12:58
